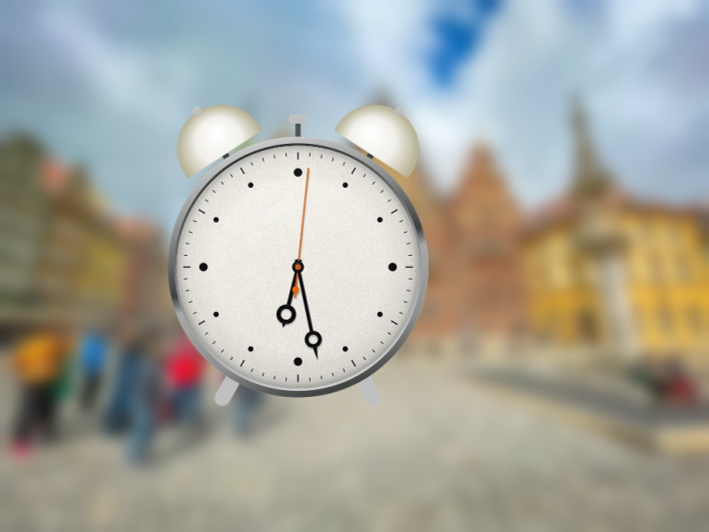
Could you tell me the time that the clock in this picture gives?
6:28:01
